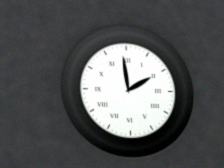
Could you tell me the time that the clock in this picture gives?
1:59
